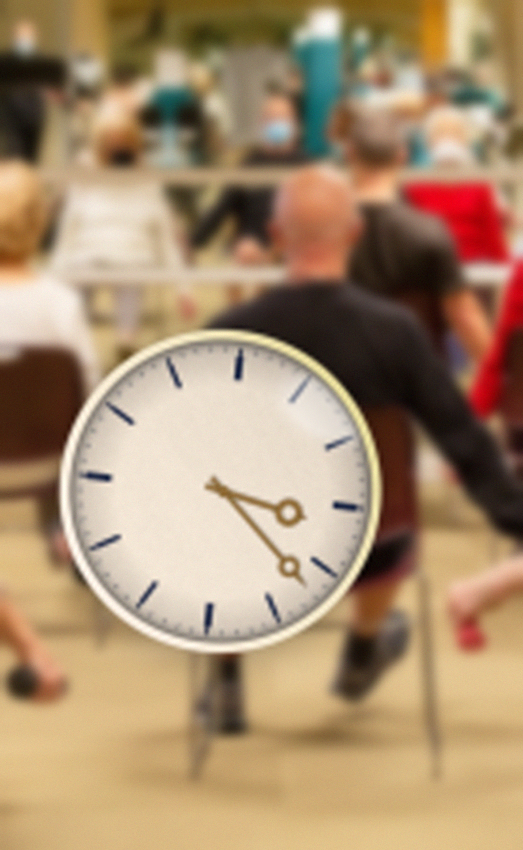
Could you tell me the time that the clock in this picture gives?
3:22
